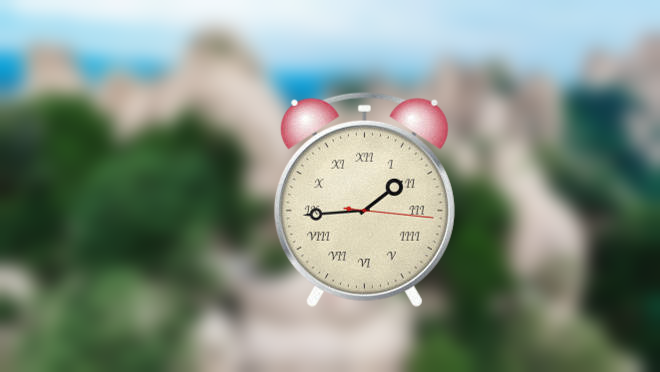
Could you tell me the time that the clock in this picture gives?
1:44:16
